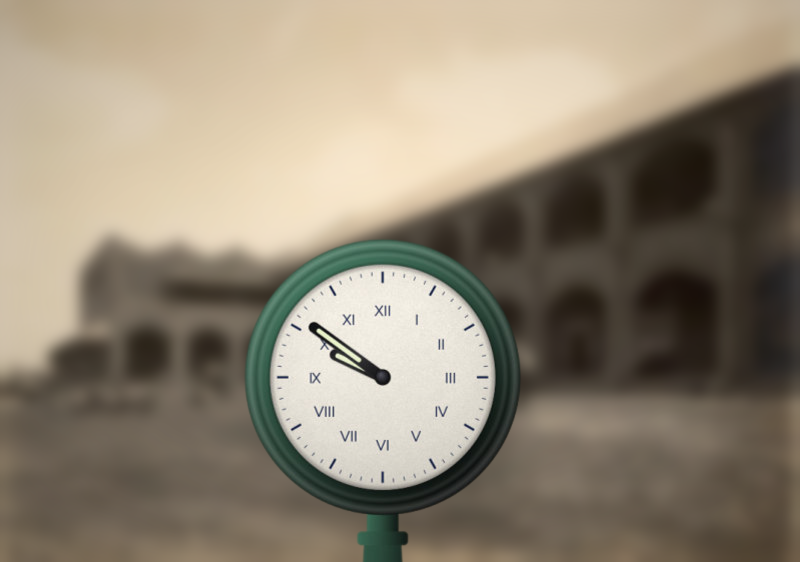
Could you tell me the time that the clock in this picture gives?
9:51
